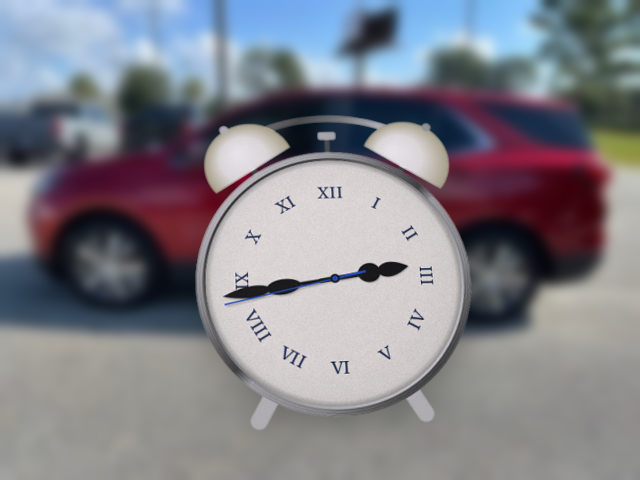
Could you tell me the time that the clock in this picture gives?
2:43:43
